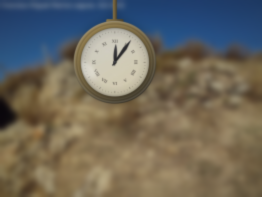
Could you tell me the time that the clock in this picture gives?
12:06
